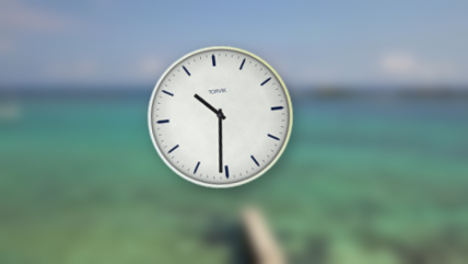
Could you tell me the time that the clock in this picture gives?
10:31
